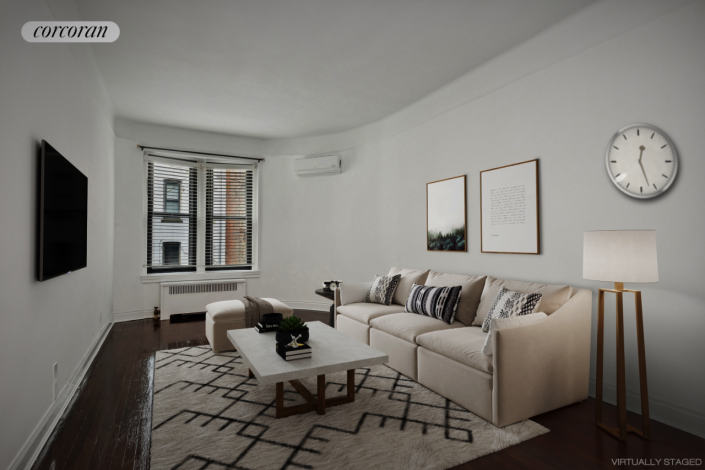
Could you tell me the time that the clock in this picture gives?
12:27
